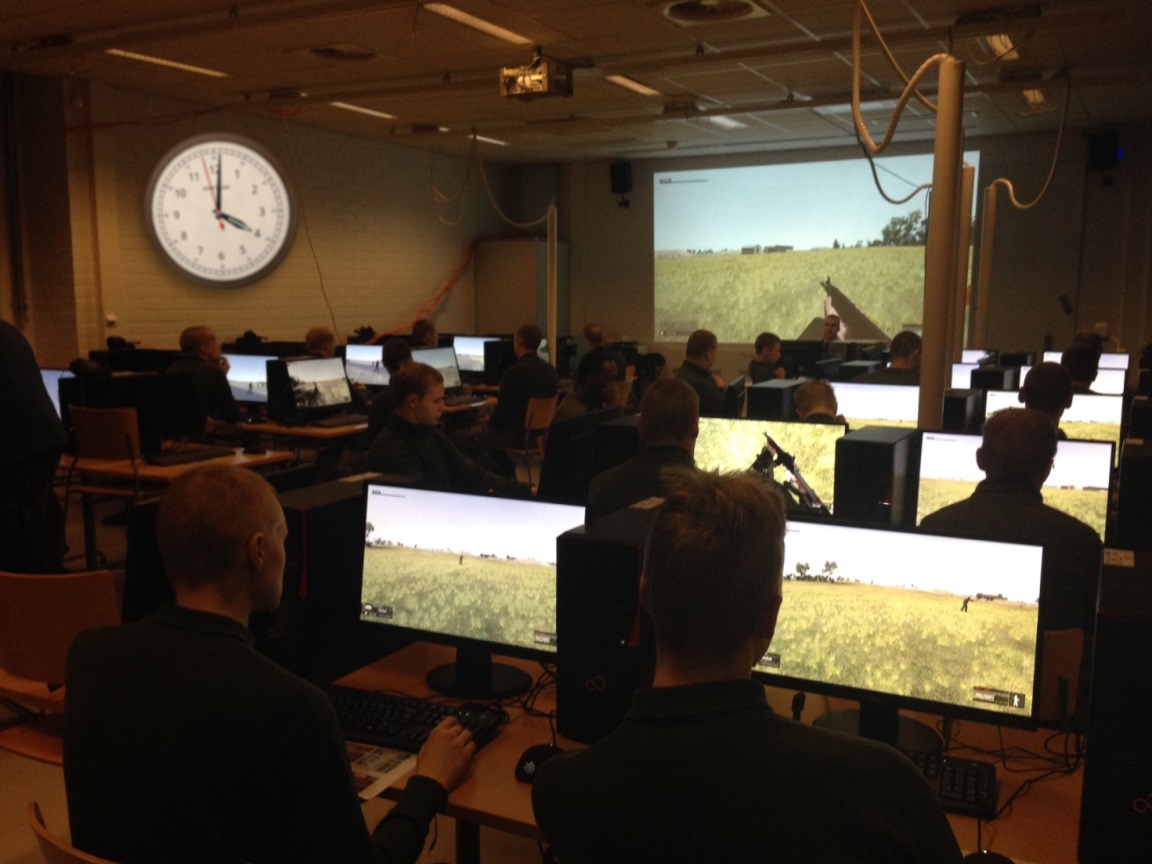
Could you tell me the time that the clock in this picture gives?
4:00:58
